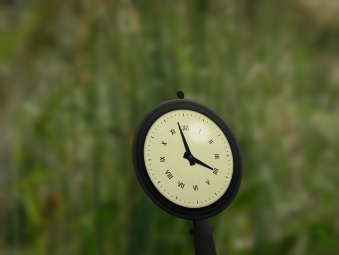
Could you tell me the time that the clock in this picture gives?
3:58
